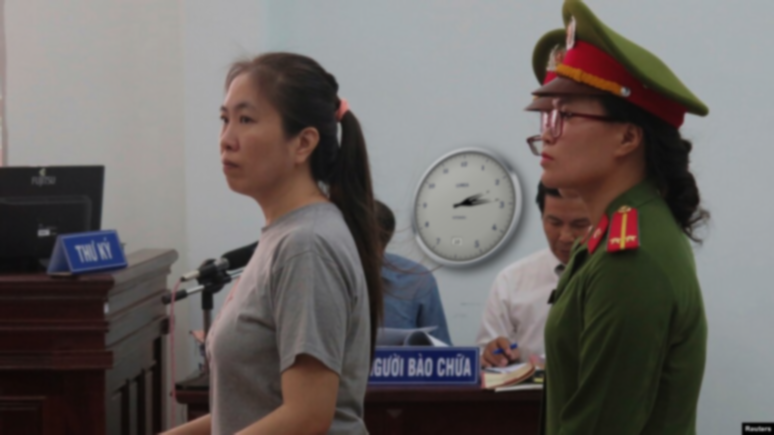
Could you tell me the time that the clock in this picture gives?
2:14
